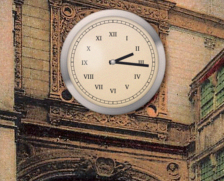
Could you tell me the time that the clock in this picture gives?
2:16
